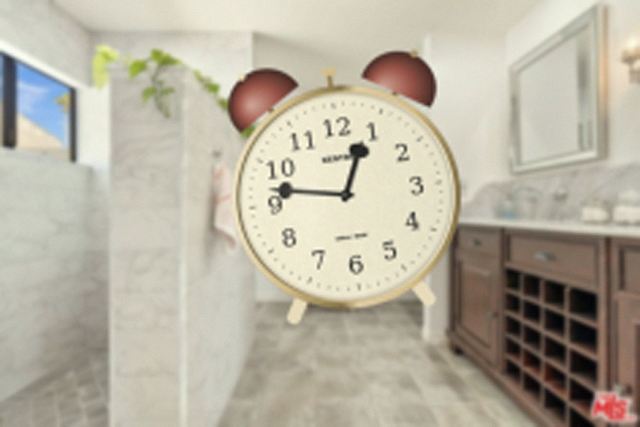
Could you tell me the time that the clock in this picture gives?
12:47
